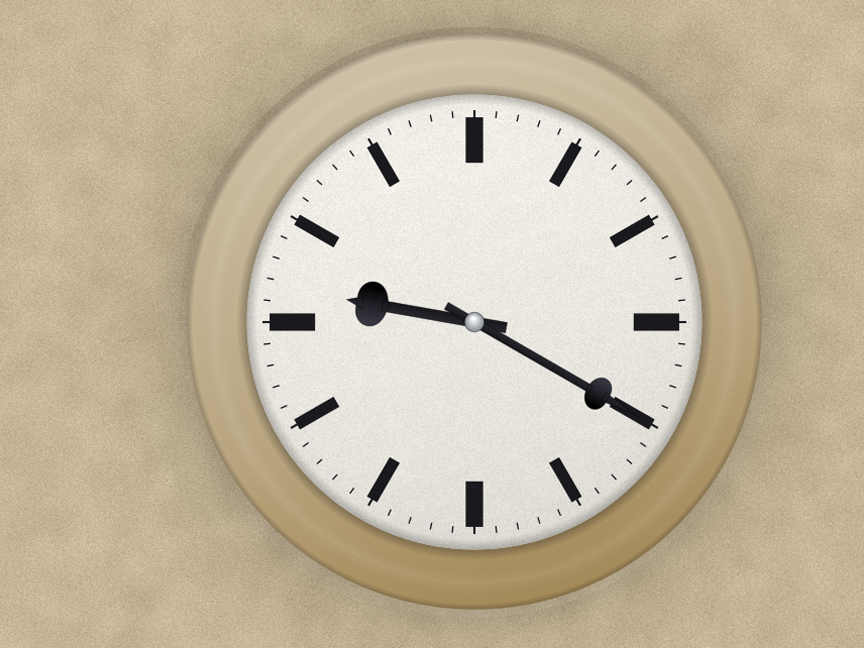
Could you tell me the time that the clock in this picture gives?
9:20
